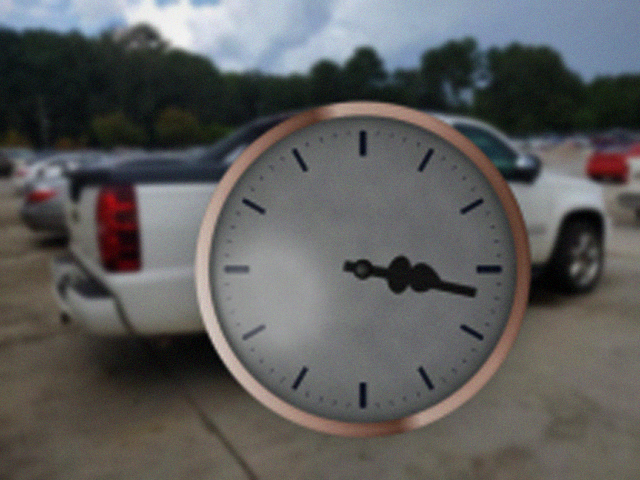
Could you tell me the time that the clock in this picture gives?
3:17
